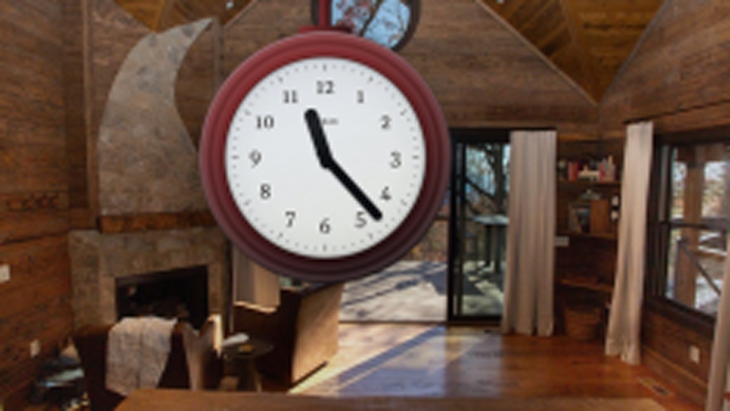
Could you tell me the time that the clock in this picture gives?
11:23
